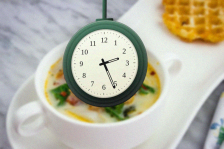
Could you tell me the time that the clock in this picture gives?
2:26
